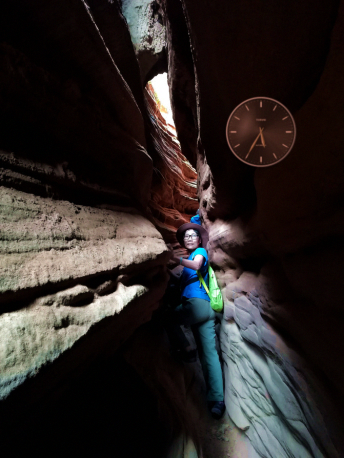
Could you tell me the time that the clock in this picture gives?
5:35
